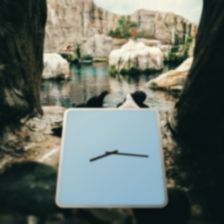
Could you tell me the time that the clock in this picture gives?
8:16
